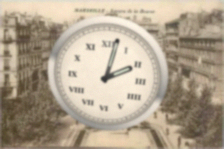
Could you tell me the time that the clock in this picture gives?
2:02
